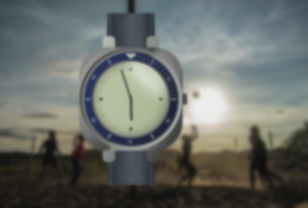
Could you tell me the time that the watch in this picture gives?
5:57
